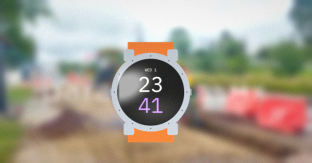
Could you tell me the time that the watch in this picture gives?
23:41
